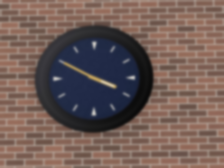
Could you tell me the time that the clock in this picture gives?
3:50
